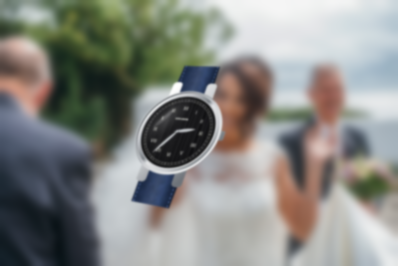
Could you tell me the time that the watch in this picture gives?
2:36
